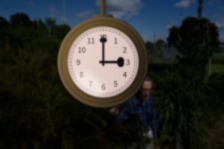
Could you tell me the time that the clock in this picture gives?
3:00
